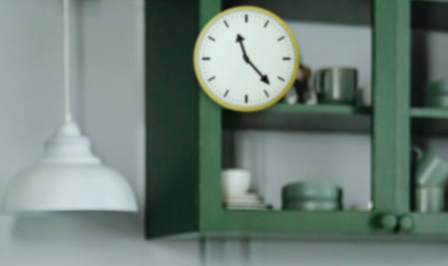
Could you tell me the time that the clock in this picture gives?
11:23
